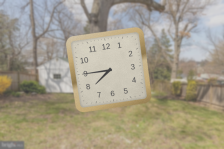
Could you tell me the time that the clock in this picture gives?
7:45
